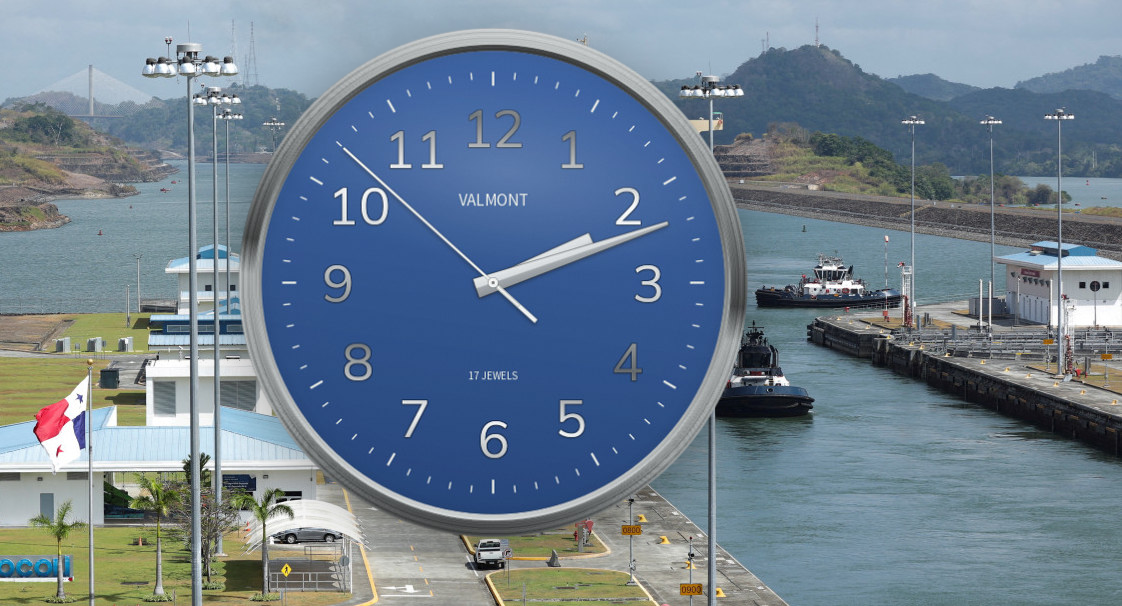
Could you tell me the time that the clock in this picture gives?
2:11:52
